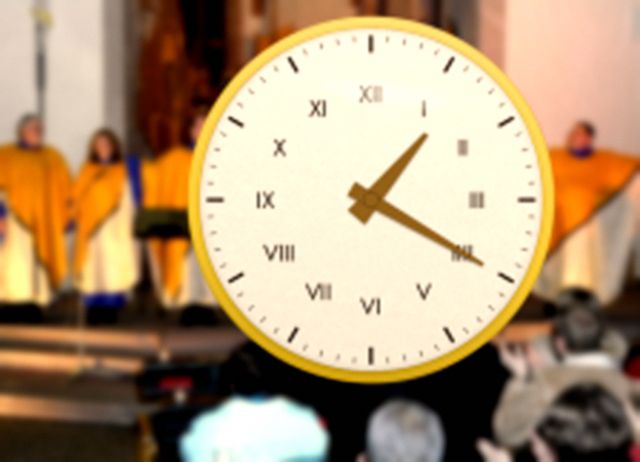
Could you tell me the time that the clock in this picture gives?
1:20
